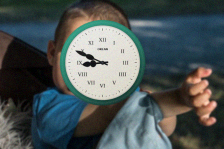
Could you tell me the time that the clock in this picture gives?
8:49
